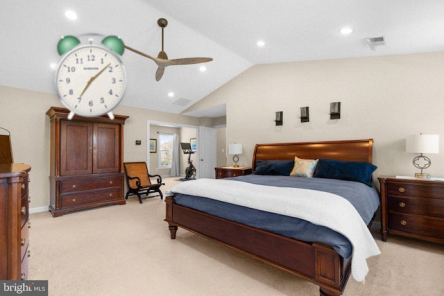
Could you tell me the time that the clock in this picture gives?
7:08
